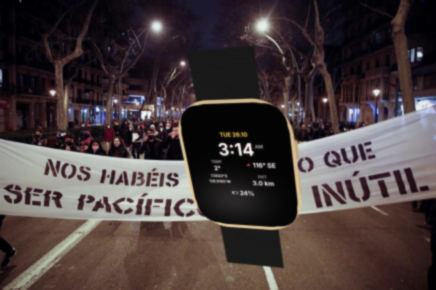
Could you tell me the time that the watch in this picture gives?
3:14
